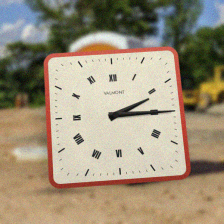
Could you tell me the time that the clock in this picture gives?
2:15
